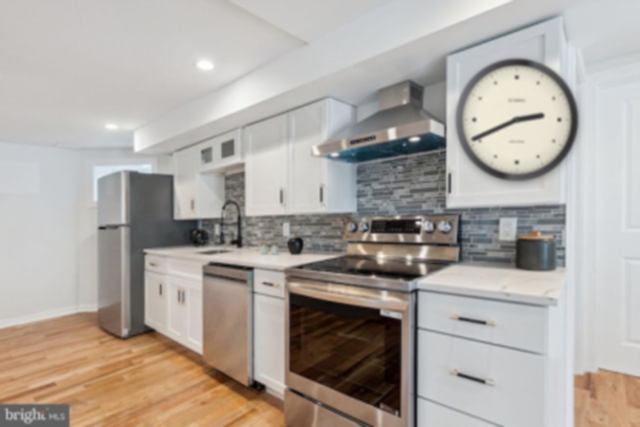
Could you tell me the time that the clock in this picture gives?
2:41
